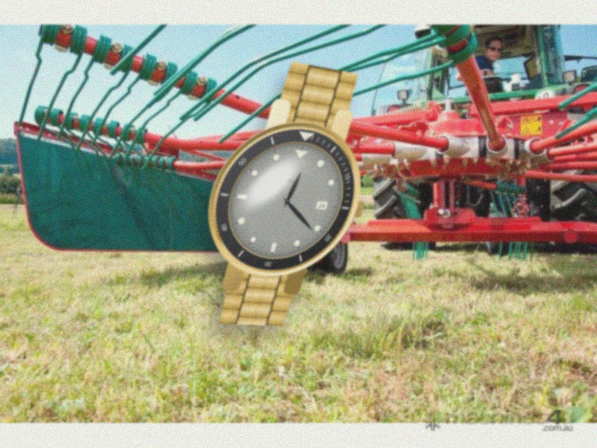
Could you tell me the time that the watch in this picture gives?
12:21
